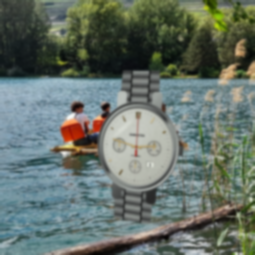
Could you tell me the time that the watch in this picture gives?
2:47
